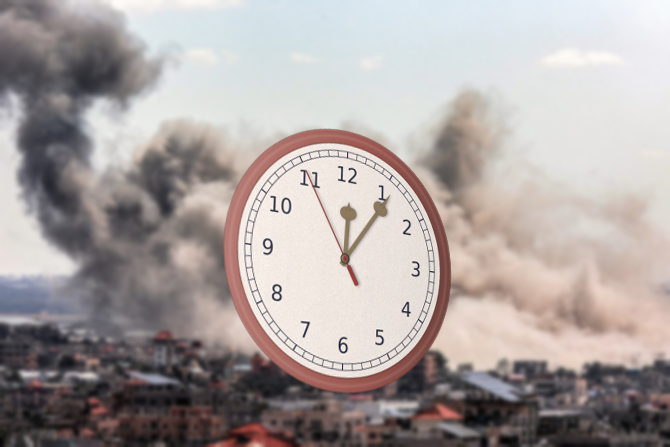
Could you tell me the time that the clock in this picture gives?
12:05:55
